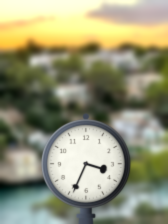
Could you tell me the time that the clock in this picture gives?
3:34
